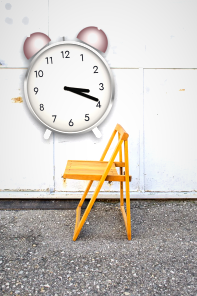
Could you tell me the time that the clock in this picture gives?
3:19
